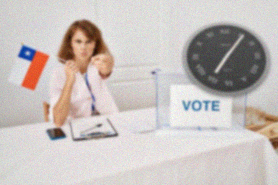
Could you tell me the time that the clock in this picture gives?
7:06
